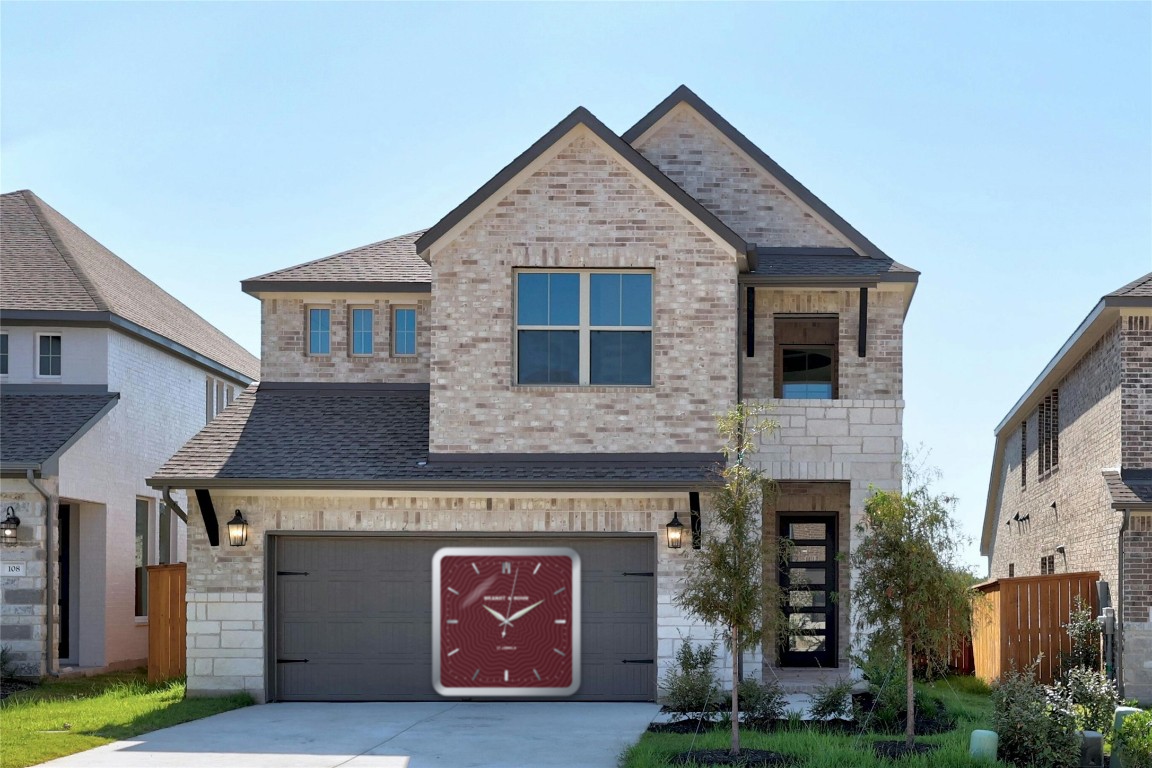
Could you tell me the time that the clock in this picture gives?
10:10:02
